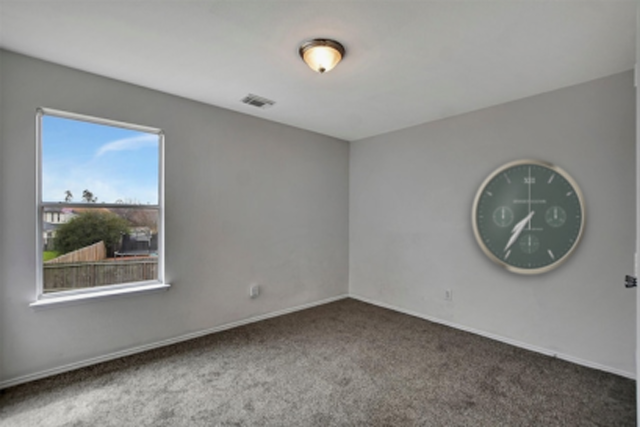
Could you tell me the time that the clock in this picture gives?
7:36
